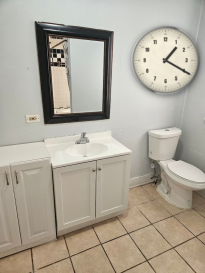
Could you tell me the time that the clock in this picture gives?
1:20
